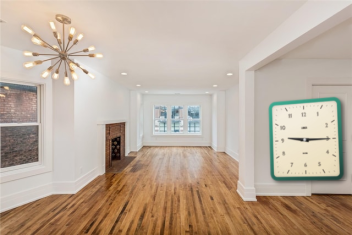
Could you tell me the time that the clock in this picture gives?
9:15
